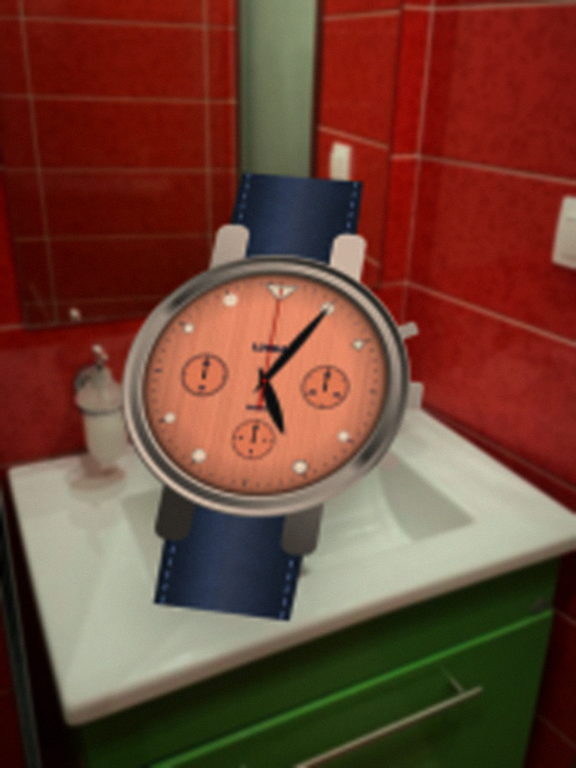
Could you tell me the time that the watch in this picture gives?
5:05
